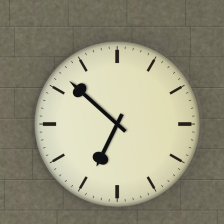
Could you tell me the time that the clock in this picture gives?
6:52
